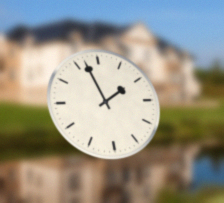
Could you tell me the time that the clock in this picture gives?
1:57
